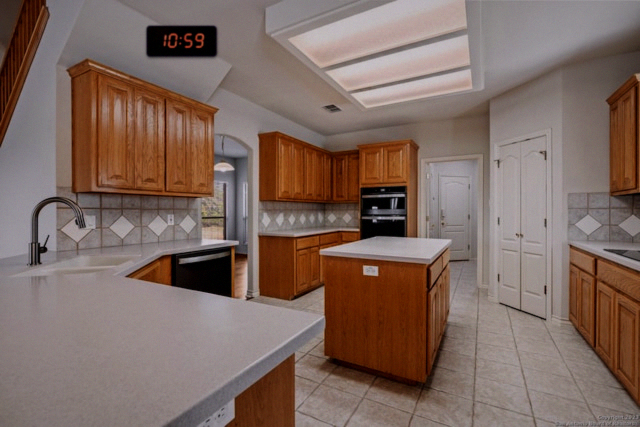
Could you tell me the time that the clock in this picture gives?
10:59
